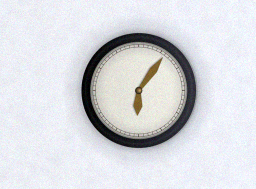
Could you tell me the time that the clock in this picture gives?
6:06
